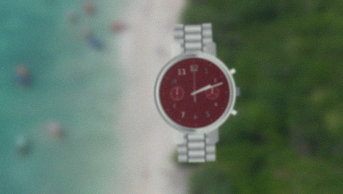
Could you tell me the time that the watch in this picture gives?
2:12
